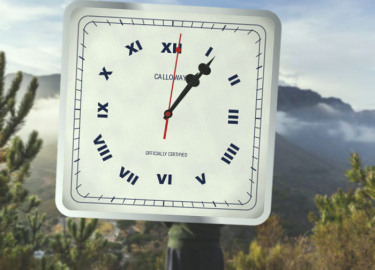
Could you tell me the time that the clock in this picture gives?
1:06:01
